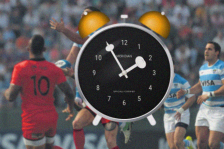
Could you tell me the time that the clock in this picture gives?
1:55
